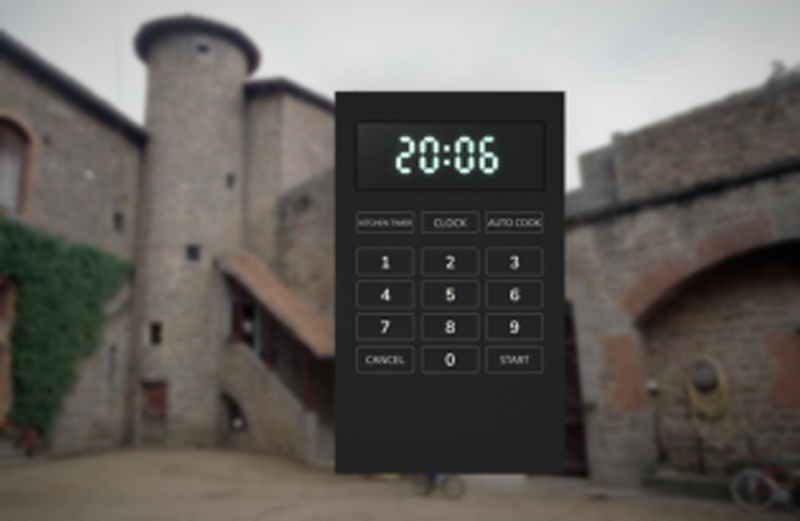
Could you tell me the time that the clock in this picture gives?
20:06
